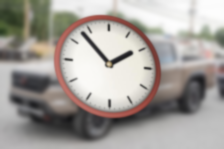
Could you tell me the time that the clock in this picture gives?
1:53
